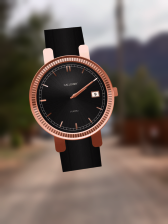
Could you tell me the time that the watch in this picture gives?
2:10
